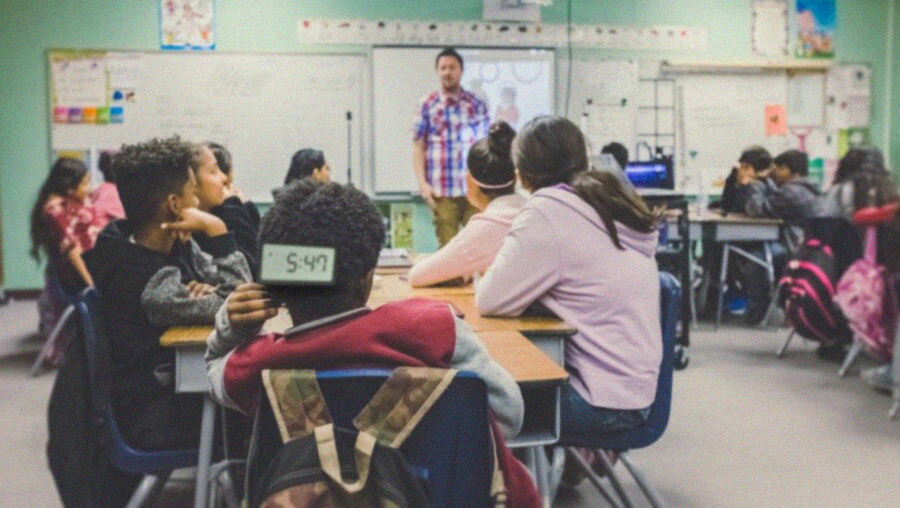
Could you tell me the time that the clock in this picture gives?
5:47
